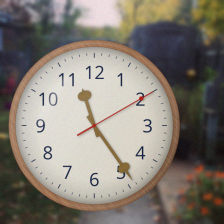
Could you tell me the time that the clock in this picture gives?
11:24:10
